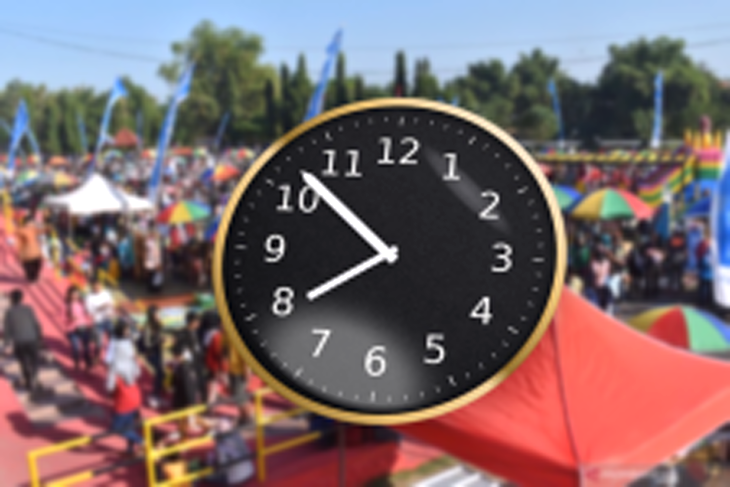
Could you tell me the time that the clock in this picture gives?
7:52
